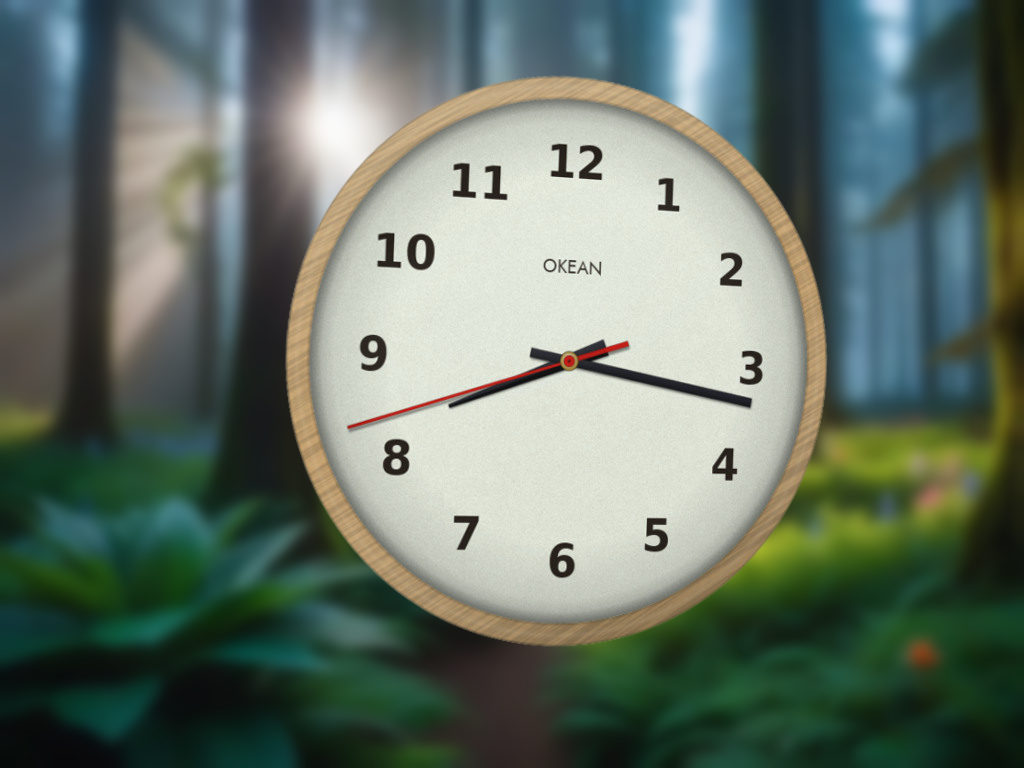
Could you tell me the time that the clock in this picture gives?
8:16:42
